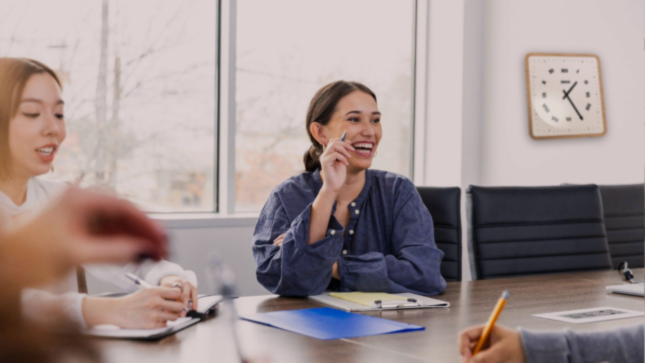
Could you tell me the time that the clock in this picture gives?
1:25
